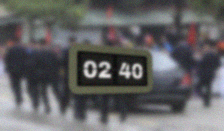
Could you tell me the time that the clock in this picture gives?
2:40
